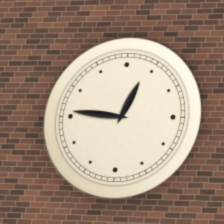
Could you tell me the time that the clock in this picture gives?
12:46
